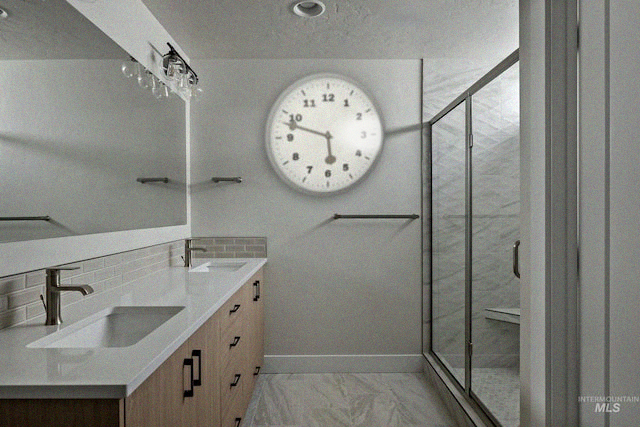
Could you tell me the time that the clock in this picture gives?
5:48
